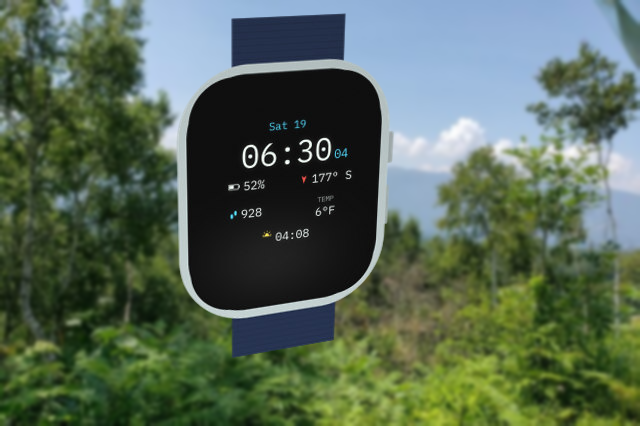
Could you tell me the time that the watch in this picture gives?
6:30:04
